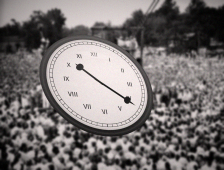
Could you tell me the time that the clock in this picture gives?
10:21
